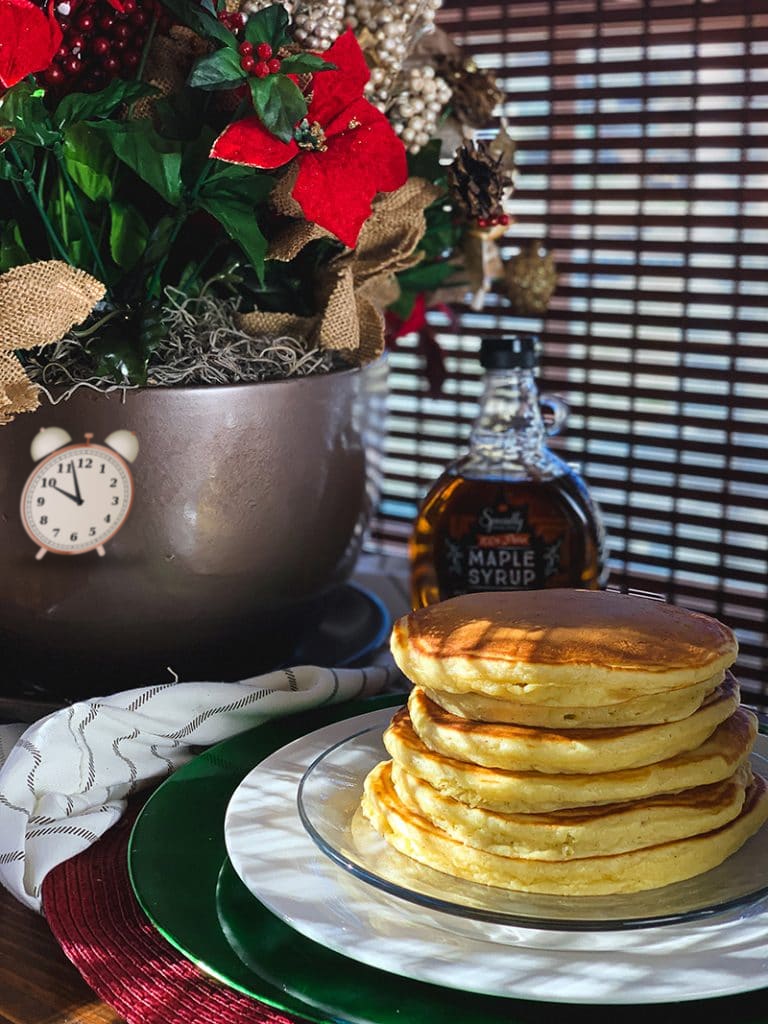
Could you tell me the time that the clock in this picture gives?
9:57
